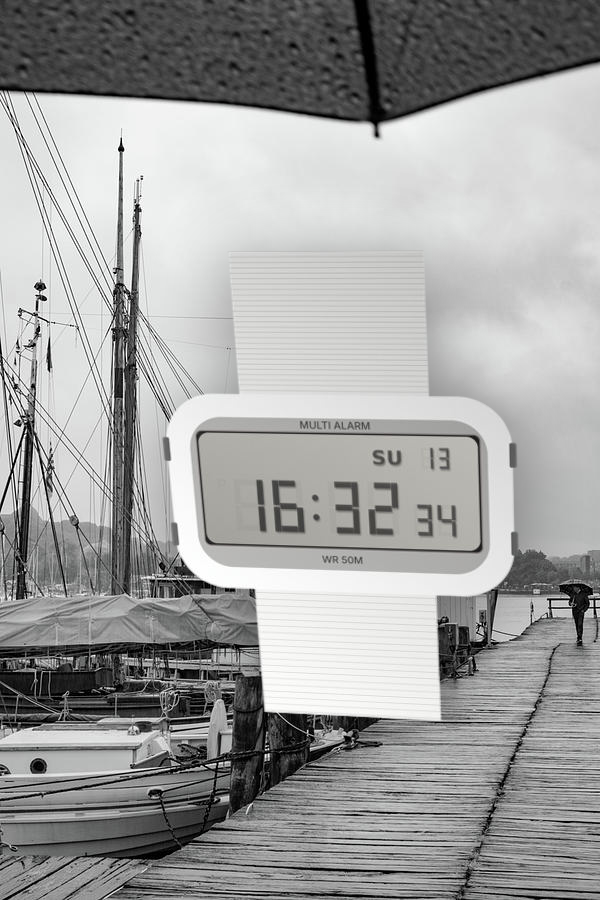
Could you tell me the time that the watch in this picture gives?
16:32:34
